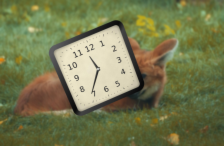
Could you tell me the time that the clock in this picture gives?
11:36
